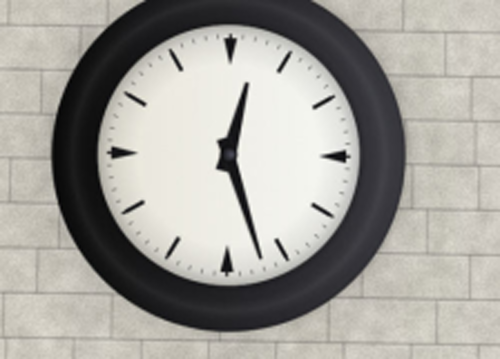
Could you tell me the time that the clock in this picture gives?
12:27
